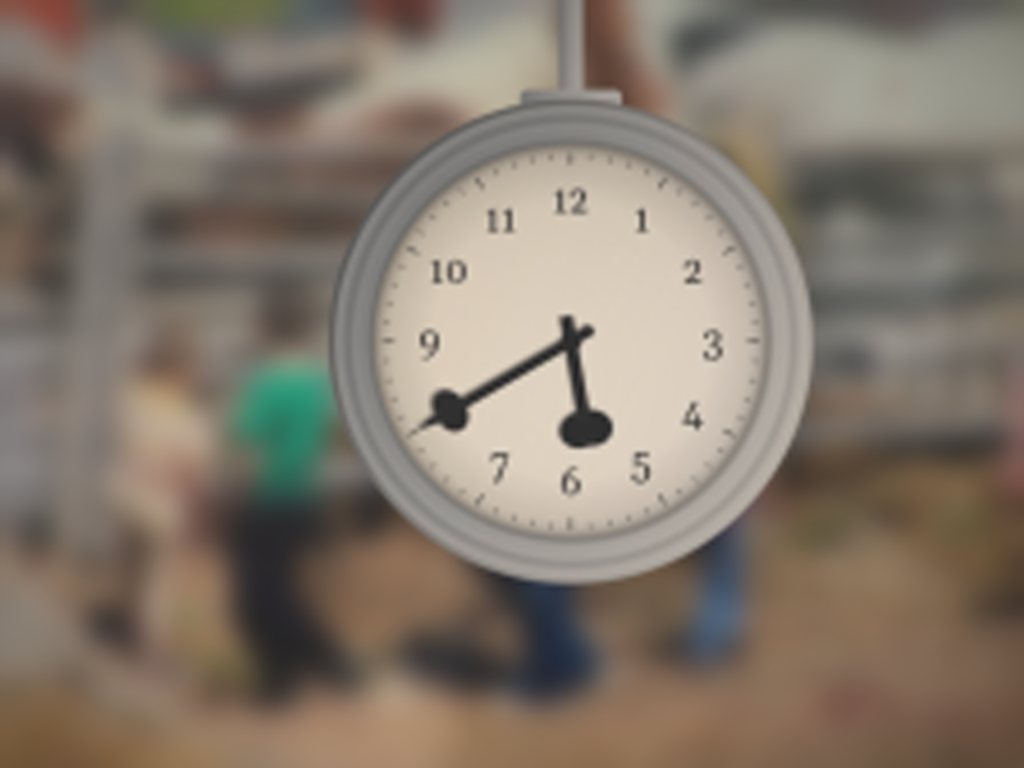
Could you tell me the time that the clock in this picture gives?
5:40
